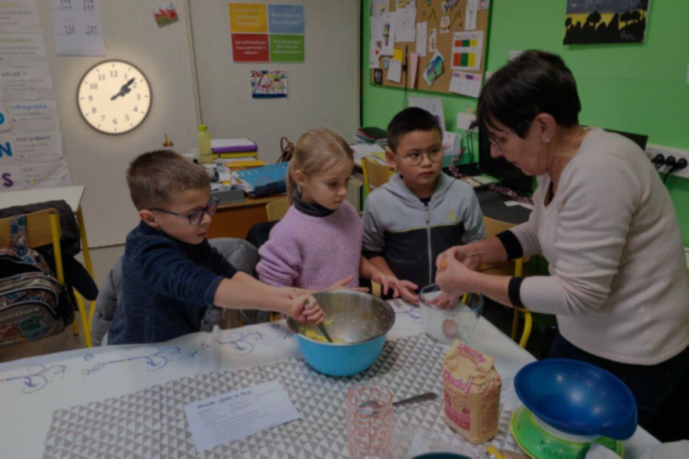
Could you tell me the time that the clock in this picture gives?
2:08
